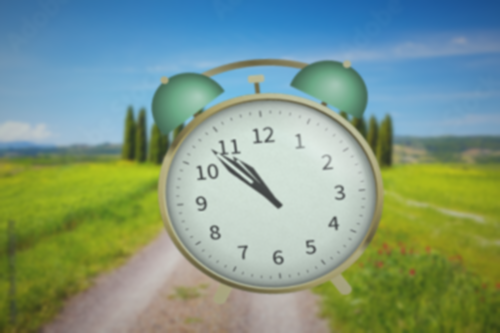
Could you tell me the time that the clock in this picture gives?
10:53
